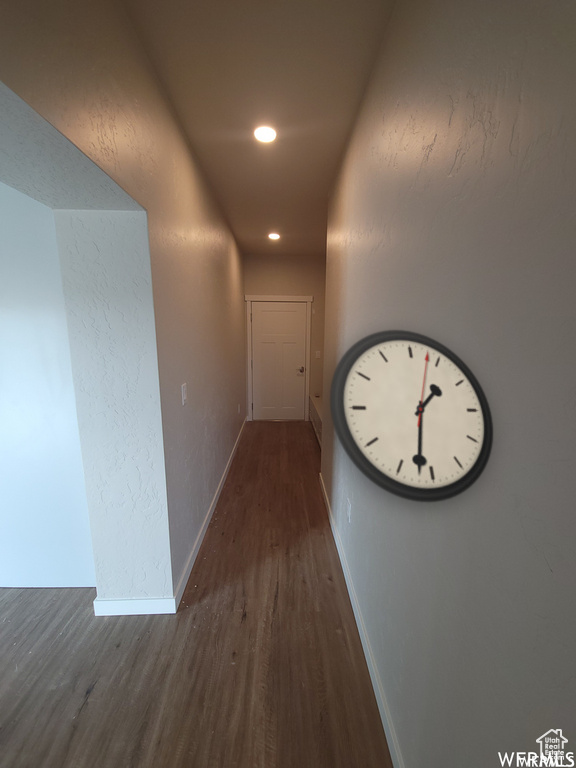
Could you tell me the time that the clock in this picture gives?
1:32:03
